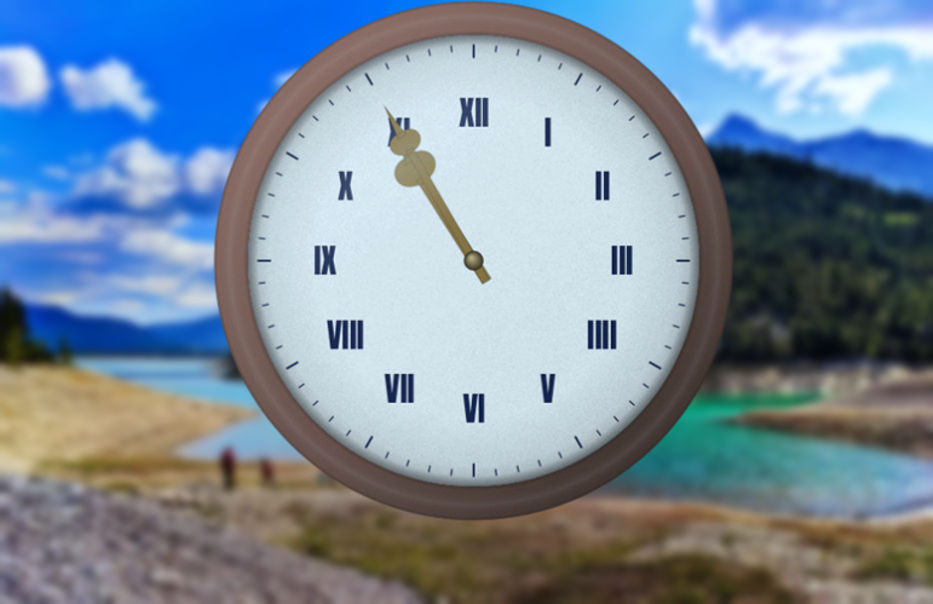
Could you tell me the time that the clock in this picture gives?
10:55
